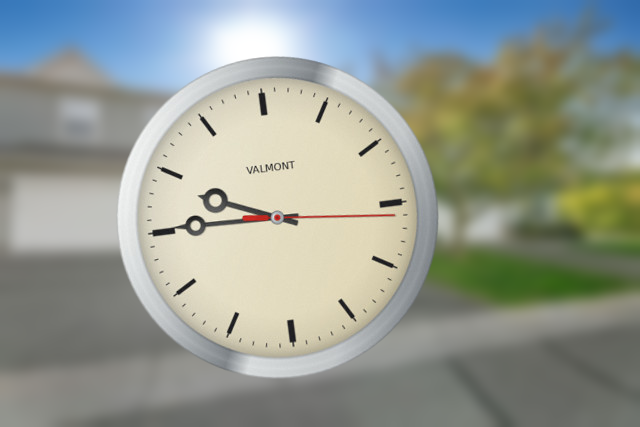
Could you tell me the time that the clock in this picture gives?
9:45:16
